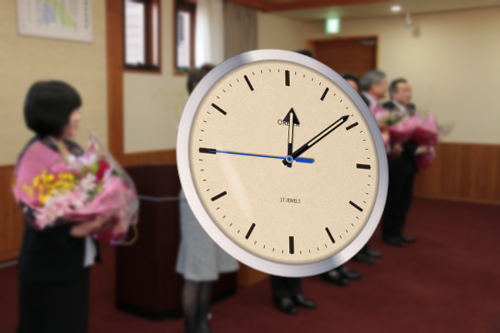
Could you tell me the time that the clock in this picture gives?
12:08:45
